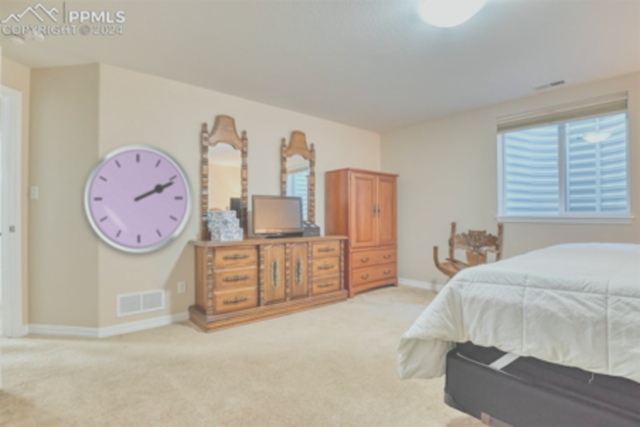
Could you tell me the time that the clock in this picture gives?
2:11
